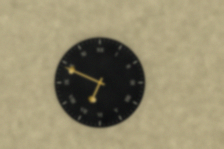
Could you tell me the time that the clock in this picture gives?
6:49
